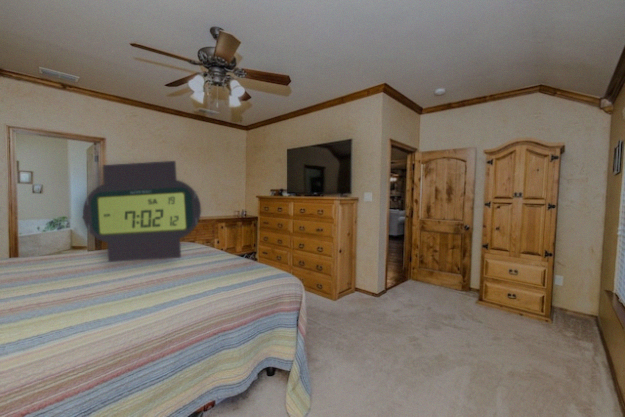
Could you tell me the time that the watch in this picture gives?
7:02
